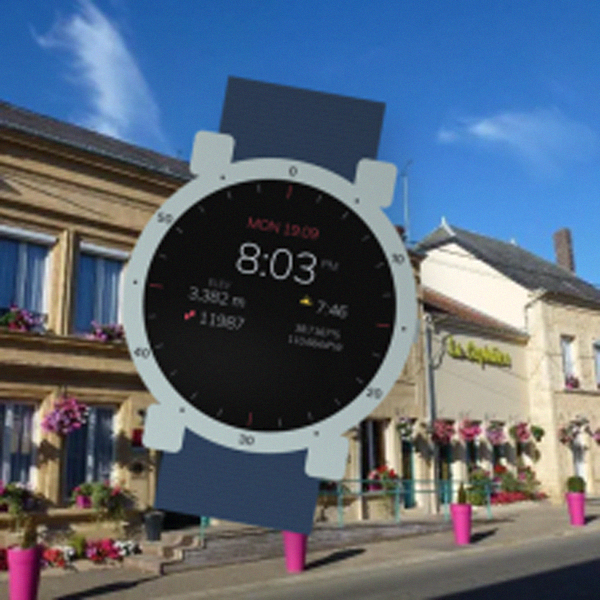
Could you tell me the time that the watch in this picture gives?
8:03
